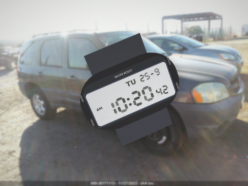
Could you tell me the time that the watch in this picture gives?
10:20:42
